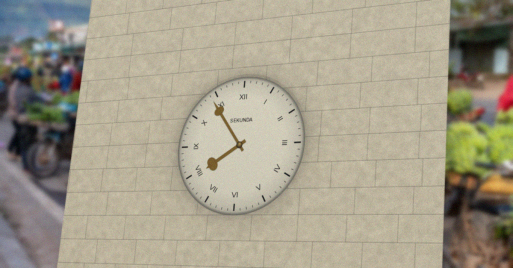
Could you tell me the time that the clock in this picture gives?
7:54
